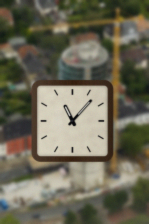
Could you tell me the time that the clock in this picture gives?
11:07
